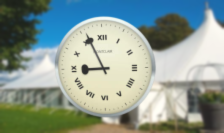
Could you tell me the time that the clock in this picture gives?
8:56
